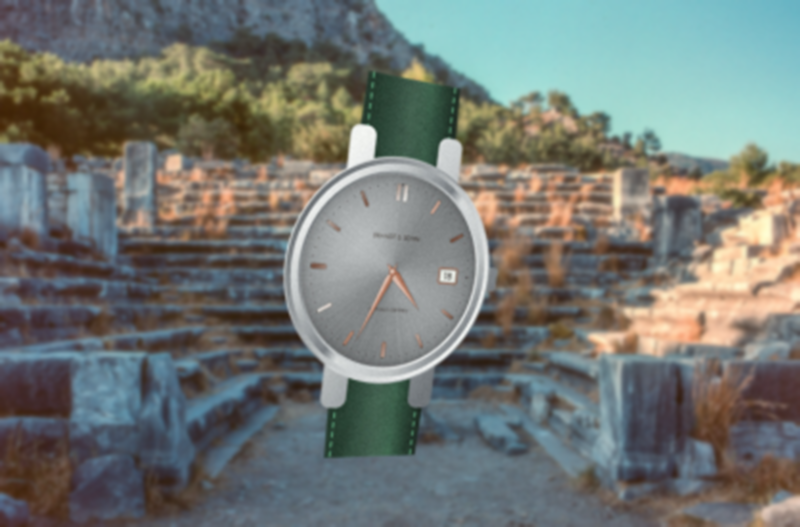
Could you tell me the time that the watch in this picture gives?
4:34
